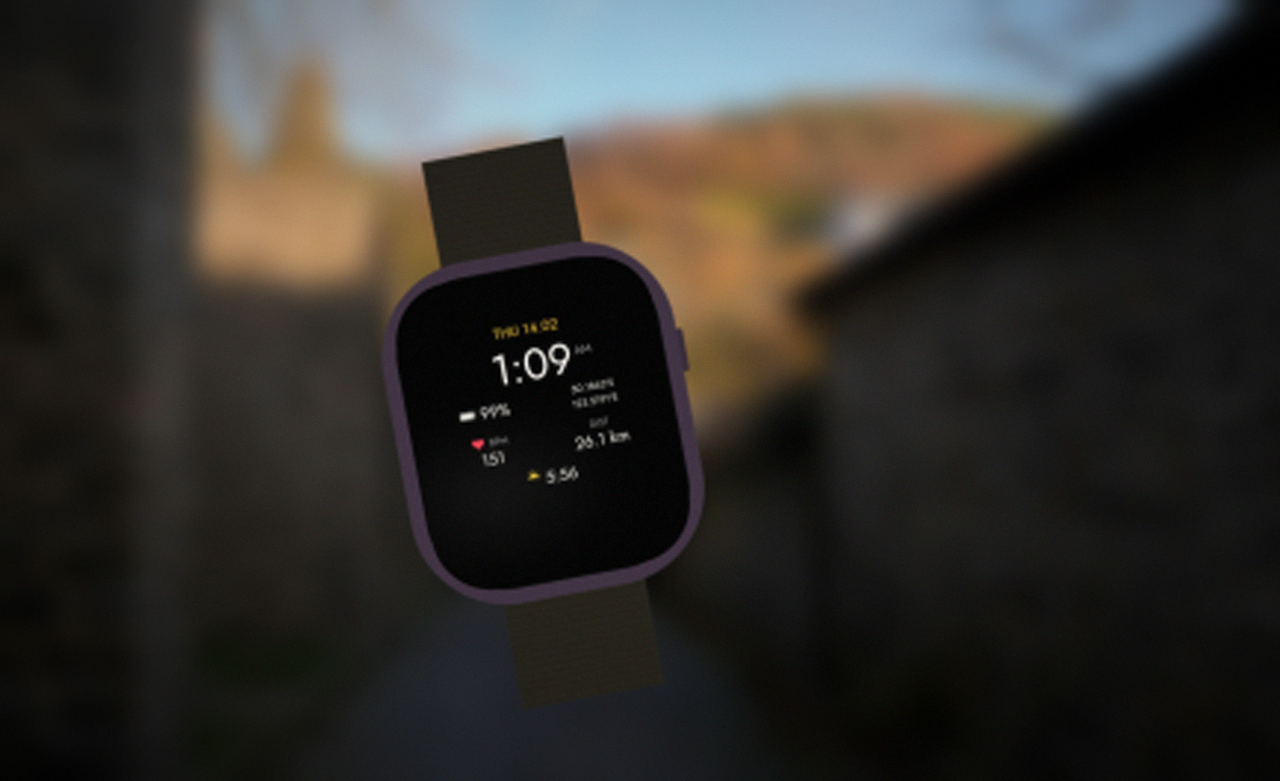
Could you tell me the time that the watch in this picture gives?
1:09
